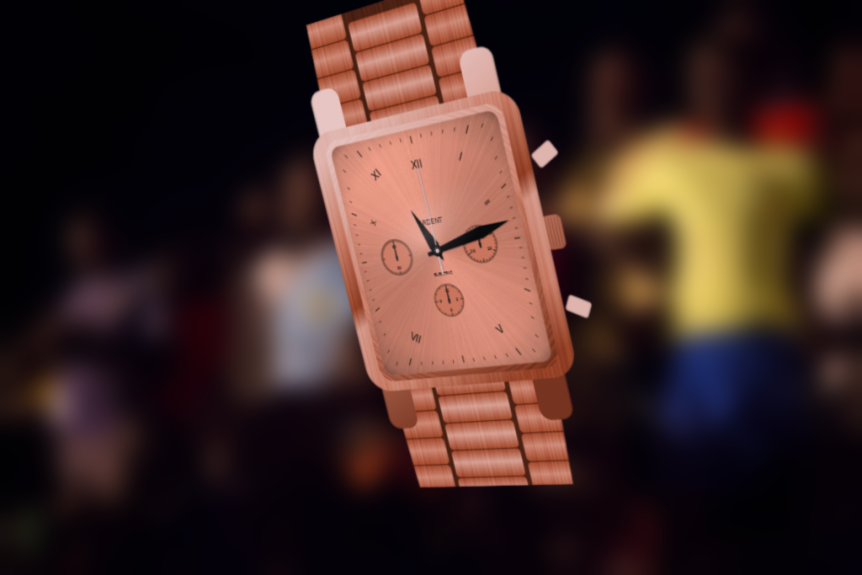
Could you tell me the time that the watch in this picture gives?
11:13
